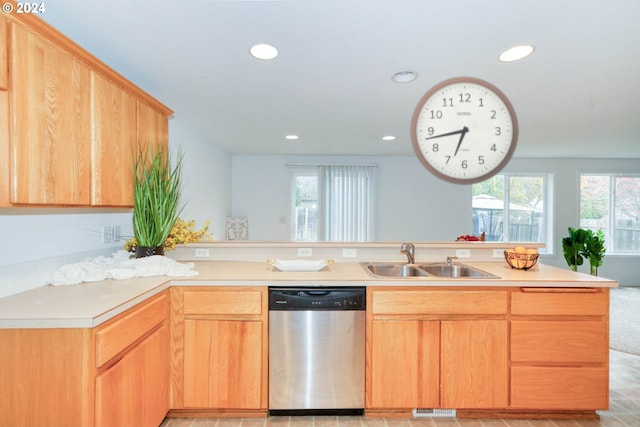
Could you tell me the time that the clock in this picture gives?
6:43
